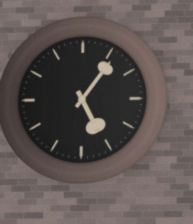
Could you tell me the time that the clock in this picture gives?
5:06
